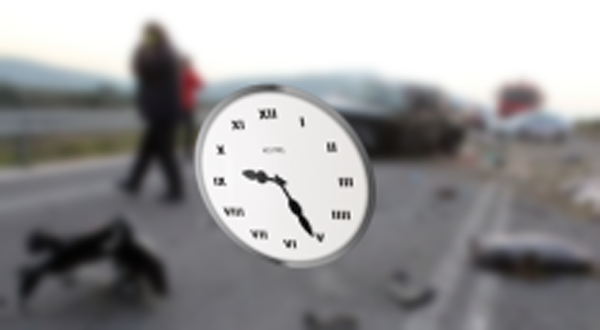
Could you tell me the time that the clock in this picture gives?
9:26
